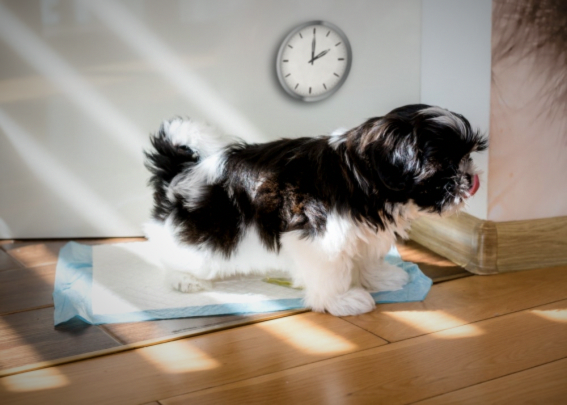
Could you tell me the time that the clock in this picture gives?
2:00
